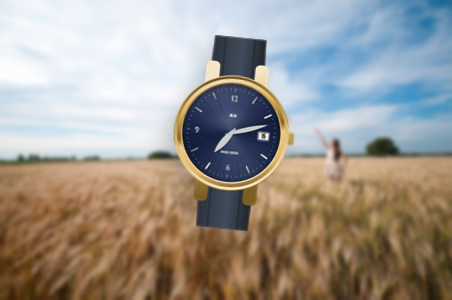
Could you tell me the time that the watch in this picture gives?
7:12
